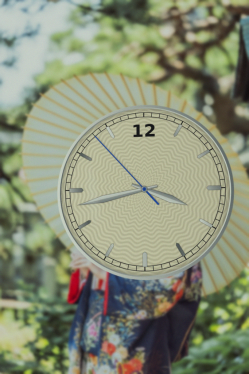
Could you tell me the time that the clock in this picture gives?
3:42:53
